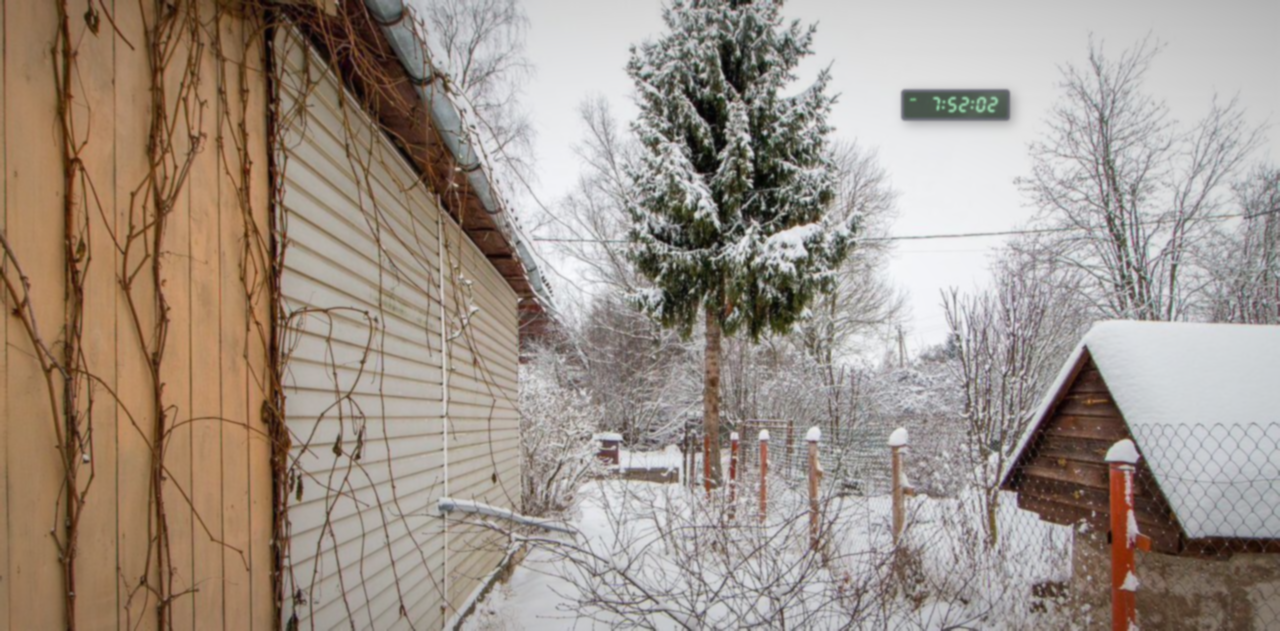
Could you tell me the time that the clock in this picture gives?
7:52:02
